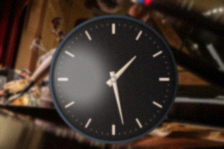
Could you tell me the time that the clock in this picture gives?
1:28
